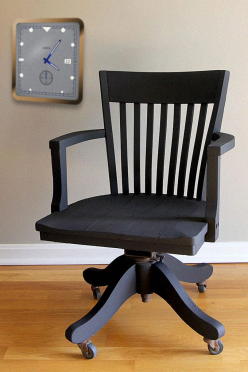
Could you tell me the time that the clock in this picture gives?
4:06
